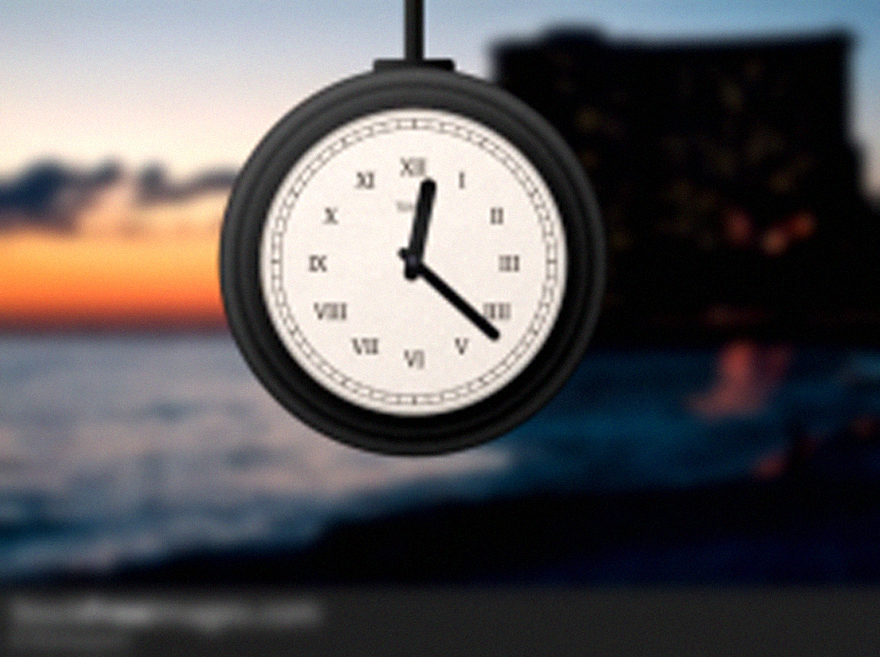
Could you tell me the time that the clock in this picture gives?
12:22
